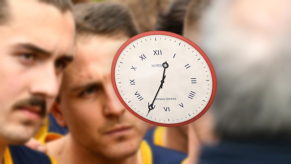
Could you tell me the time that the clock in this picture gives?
12:35
